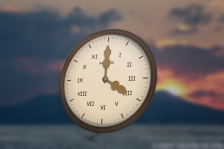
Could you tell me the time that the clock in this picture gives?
4:00
